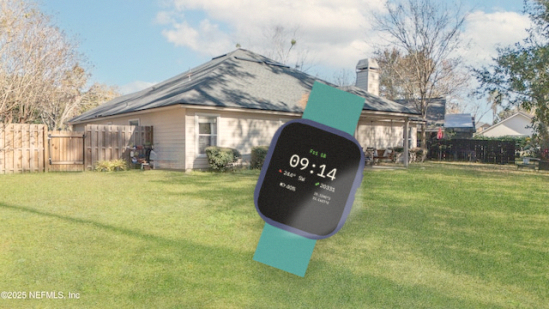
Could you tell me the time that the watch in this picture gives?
9:14
